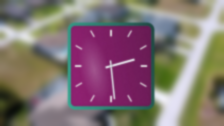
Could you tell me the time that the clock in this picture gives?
2:29
